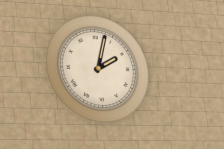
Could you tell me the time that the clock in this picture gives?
2:03
